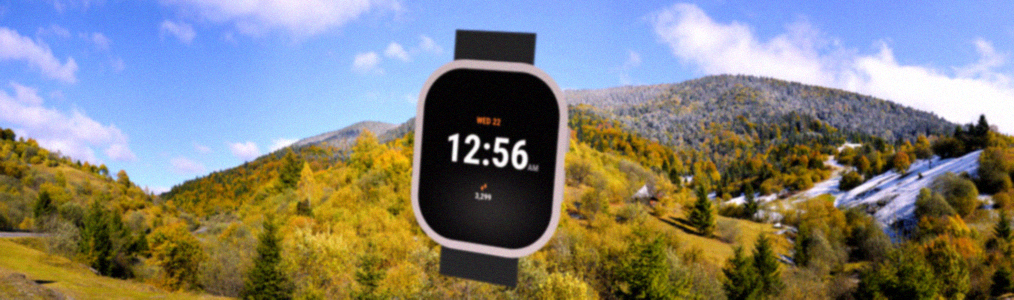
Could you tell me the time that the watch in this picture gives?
12:56
